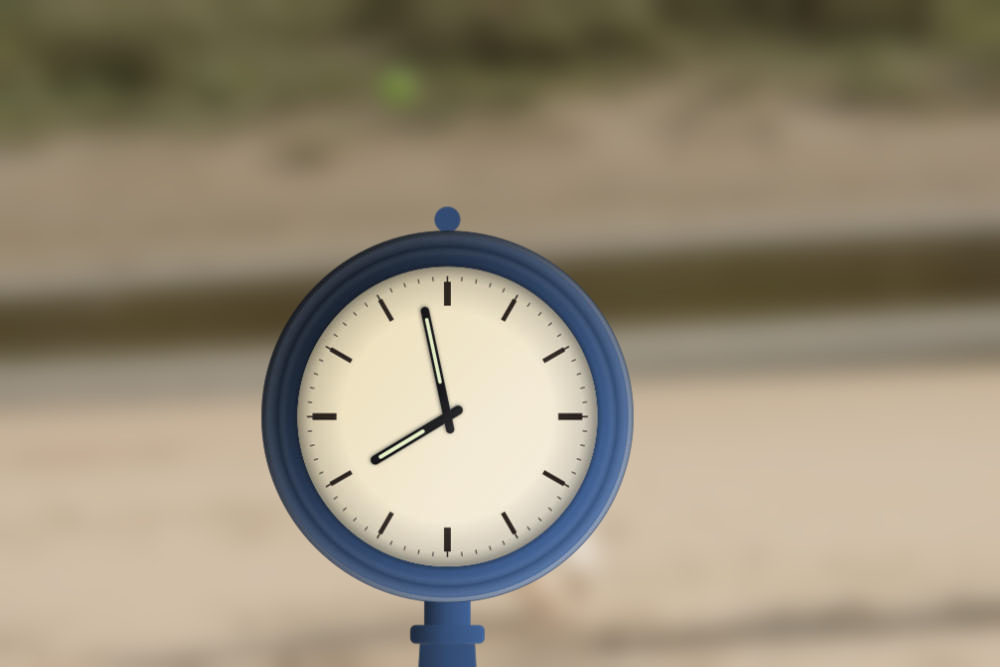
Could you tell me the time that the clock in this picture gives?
7:58
